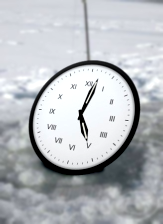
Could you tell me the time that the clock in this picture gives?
5:02
